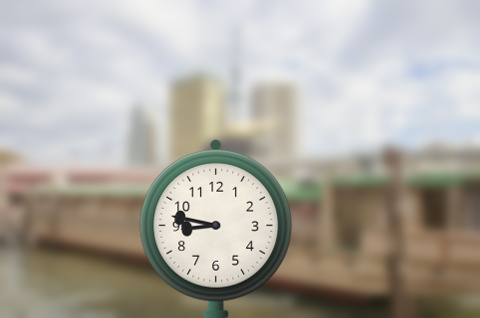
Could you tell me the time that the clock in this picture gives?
8:47
